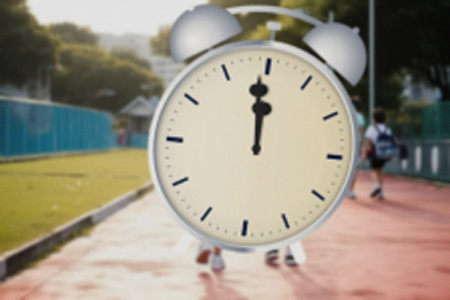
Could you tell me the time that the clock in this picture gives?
11:59
